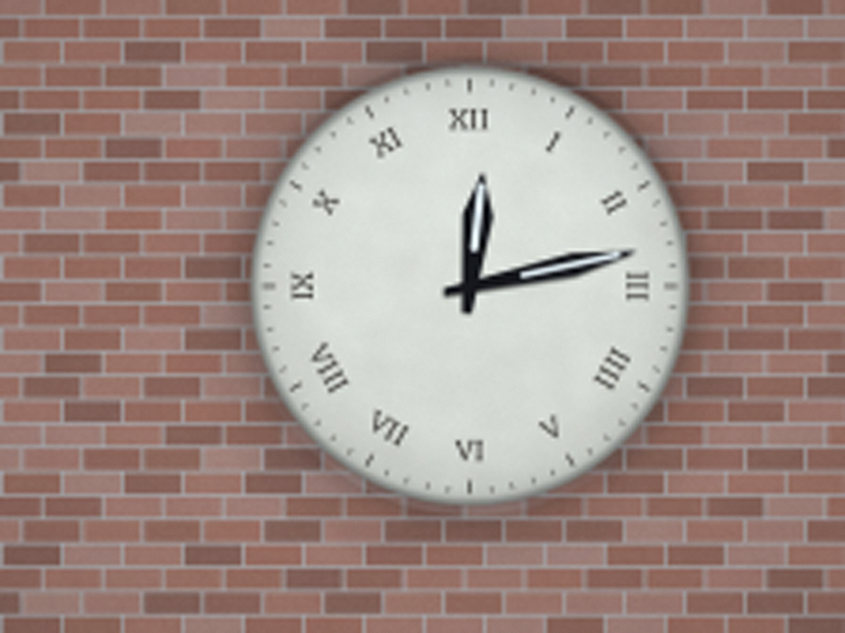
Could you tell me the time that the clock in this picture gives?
12:13
